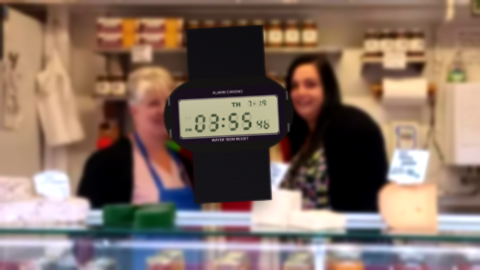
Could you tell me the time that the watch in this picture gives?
3:55:46
